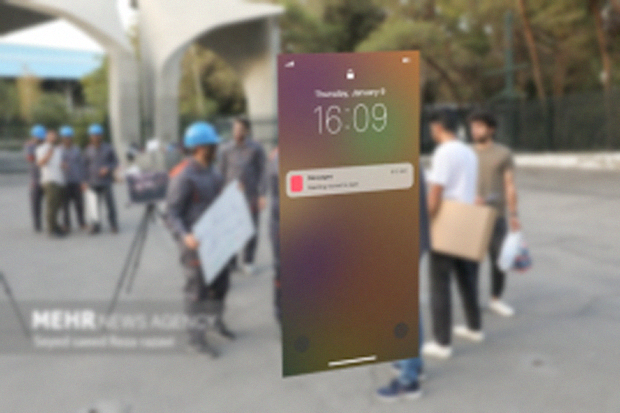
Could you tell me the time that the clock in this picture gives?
16:09
